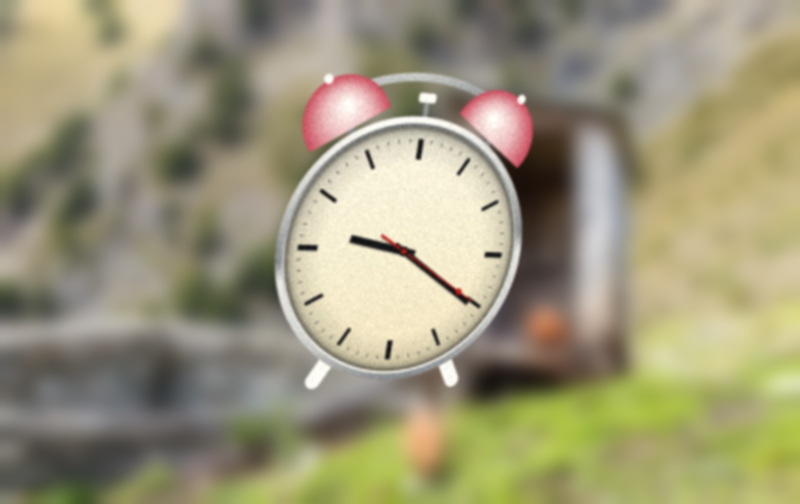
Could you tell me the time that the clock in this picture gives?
9:20:20
